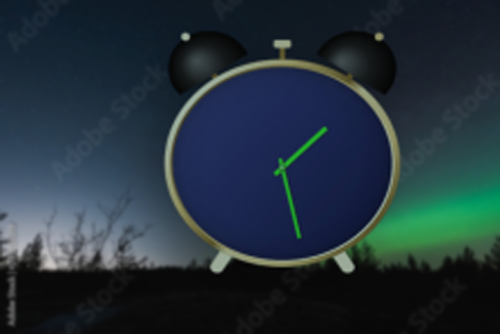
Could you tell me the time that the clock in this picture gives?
1:28
